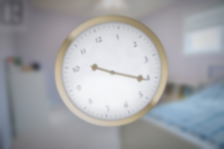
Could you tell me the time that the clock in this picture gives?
10:21
